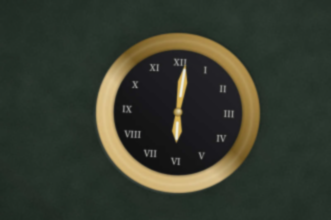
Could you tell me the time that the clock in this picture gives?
6:01
